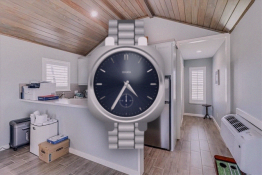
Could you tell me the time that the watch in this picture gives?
4:35
